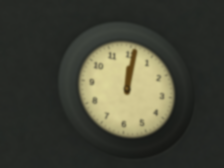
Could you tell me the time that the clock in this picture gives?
12:01
